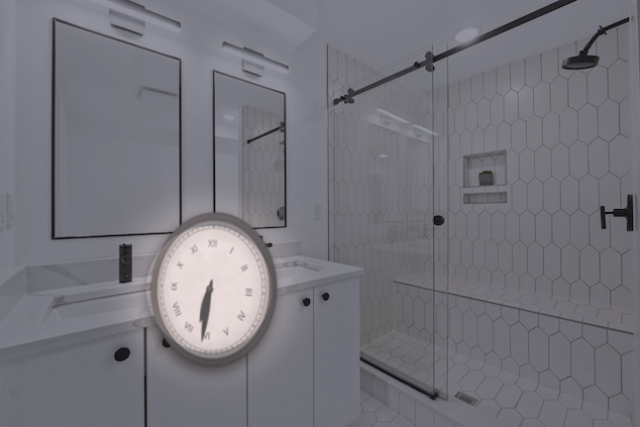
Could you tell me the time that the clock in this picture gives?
6:31
